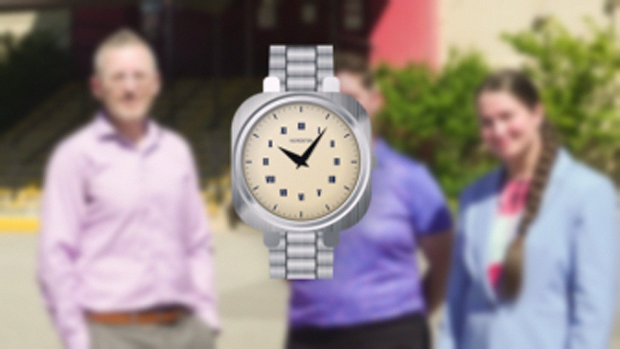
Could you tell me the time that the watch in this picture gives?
10:06
